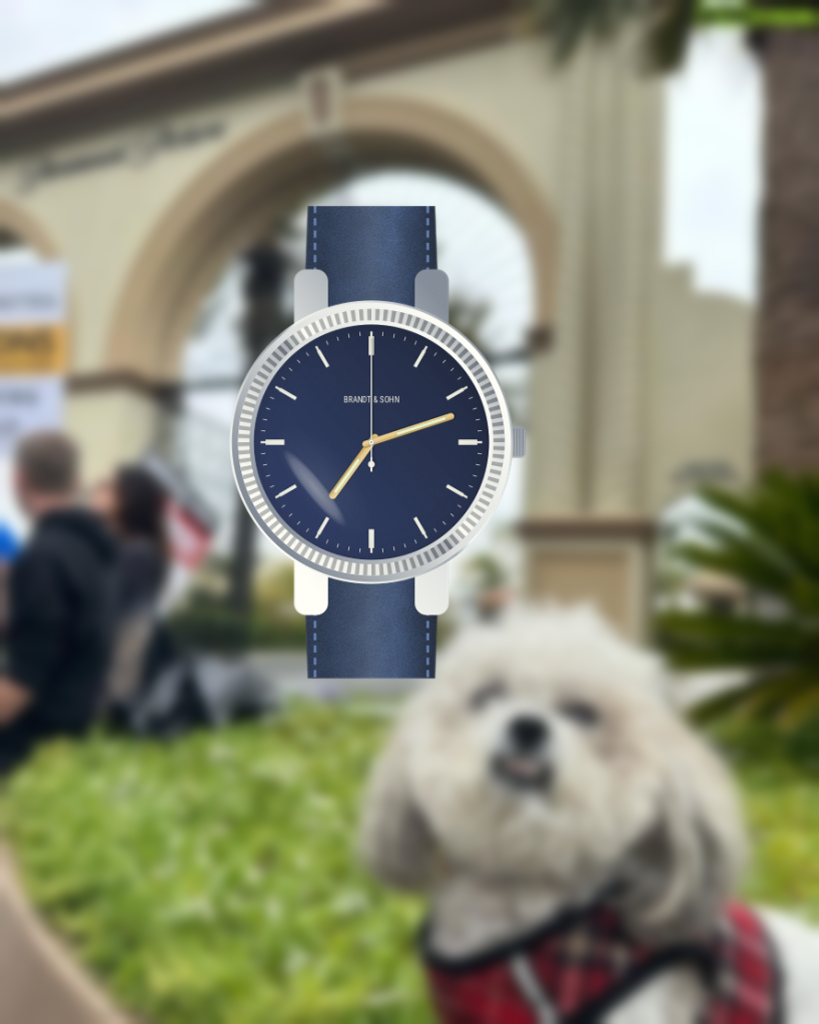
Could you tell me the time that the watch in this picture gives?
7:12:00
